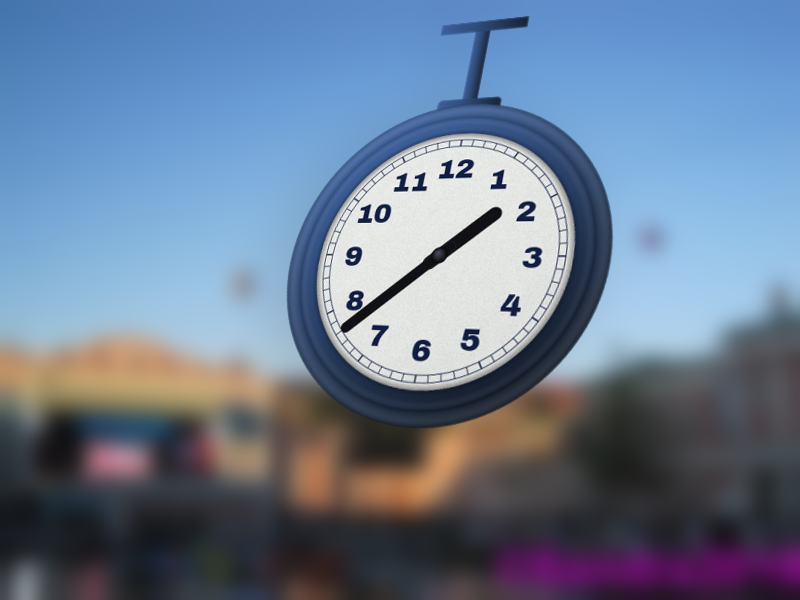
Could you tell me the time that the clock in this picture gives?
1:38
